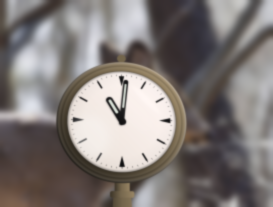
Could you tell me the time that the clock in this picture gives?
11:01
